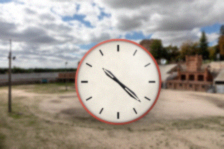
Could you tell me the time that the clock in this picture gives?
10:22
